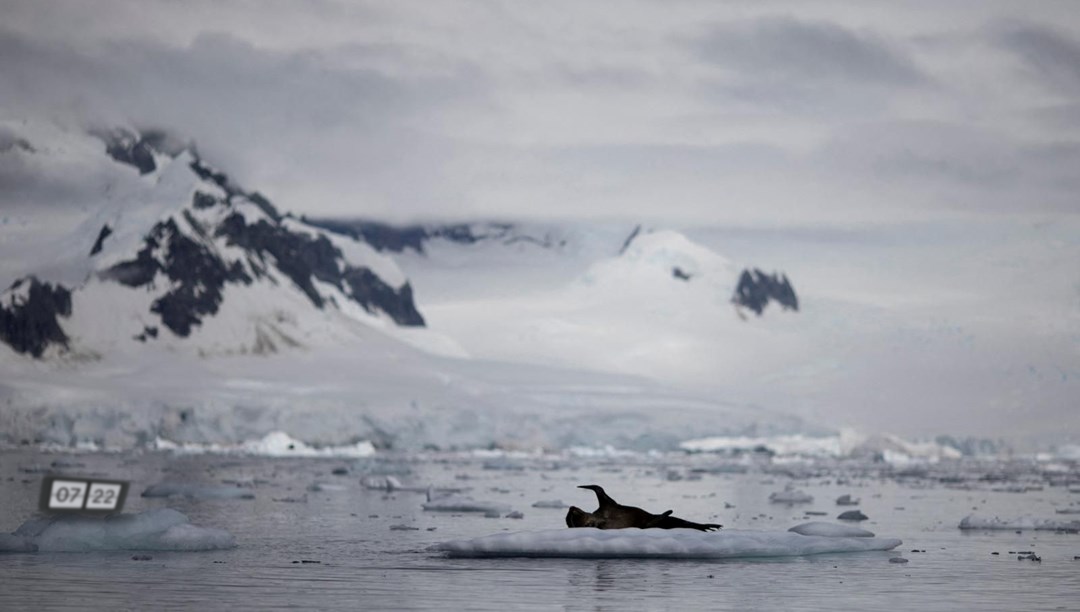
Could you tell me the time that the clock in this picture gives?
7:22
